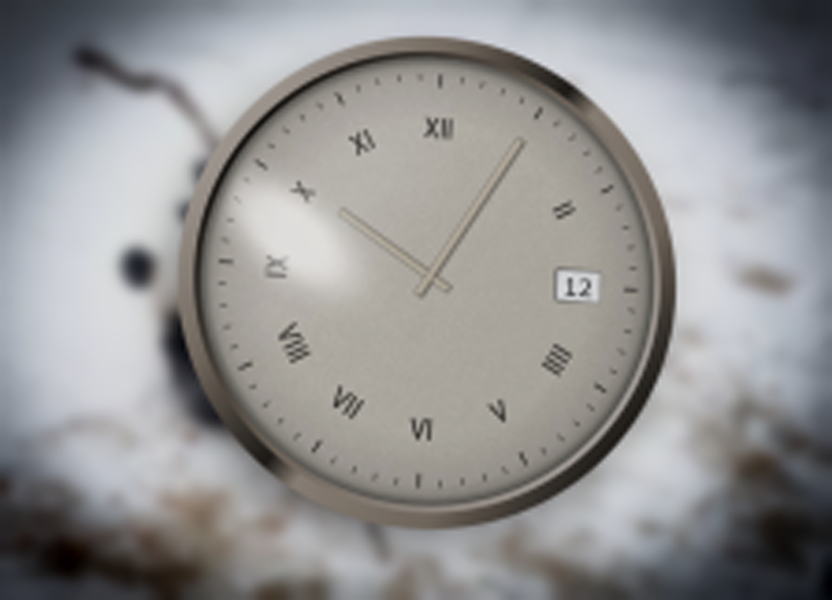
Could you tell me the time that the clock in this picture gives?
10:05
